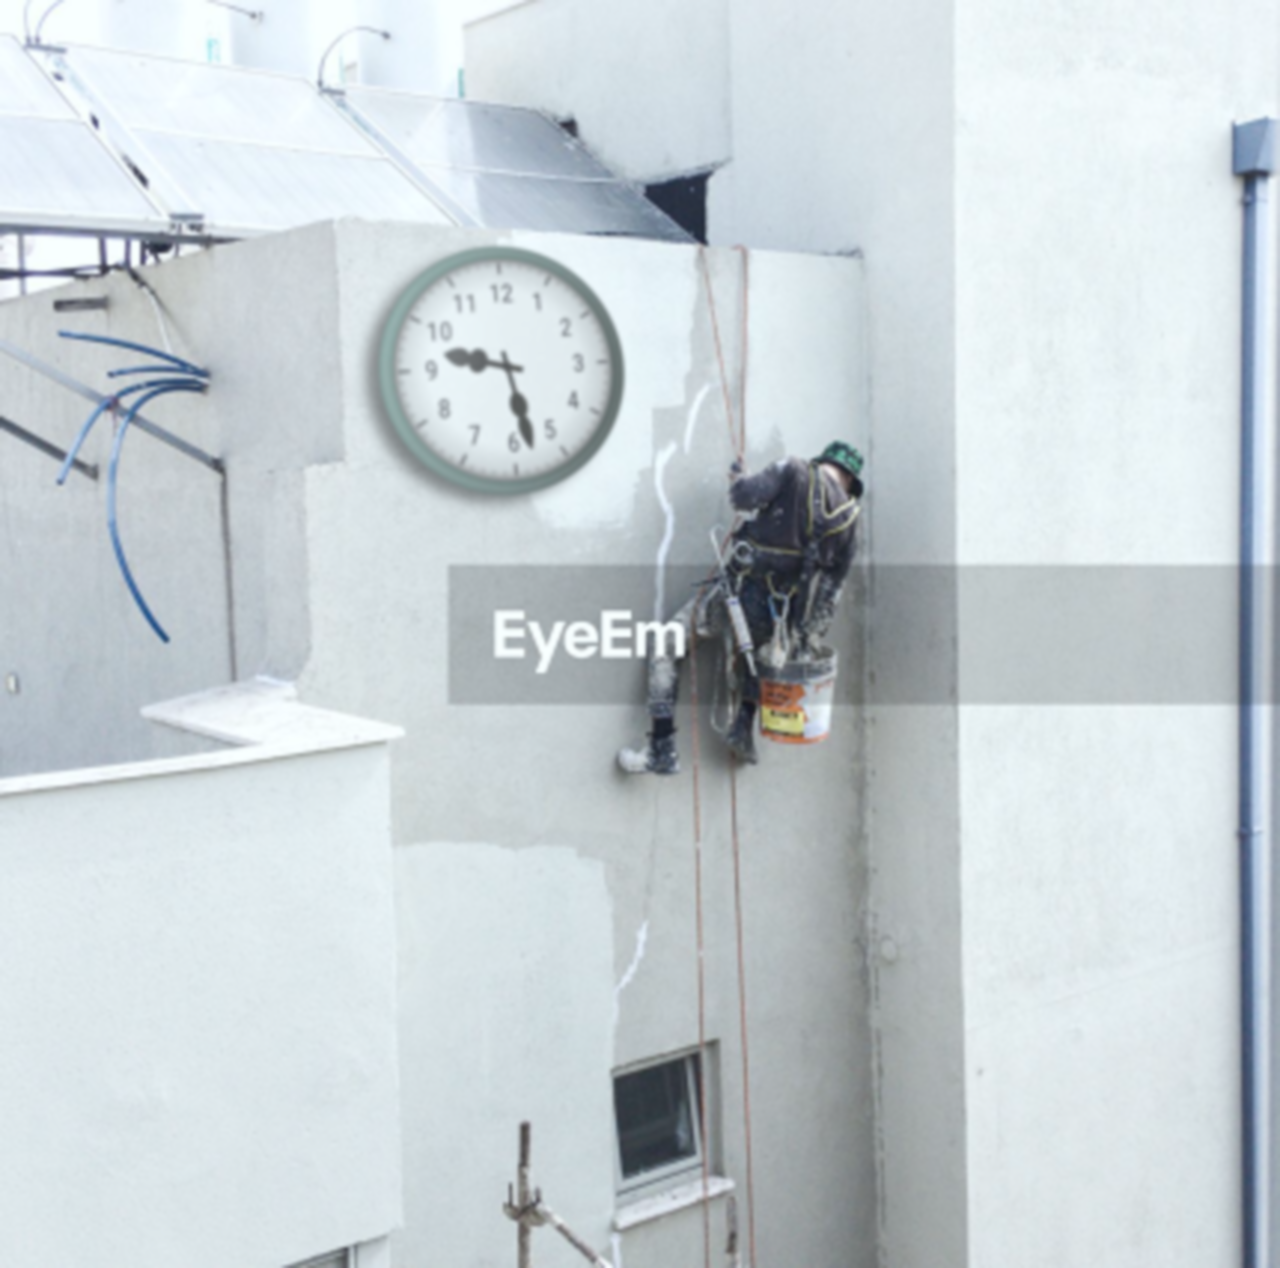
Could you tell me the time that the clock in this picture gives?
9:28
